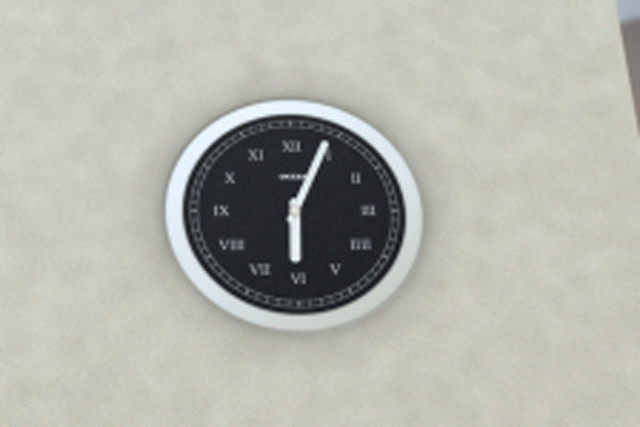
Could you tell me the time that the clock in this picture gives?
6:04
